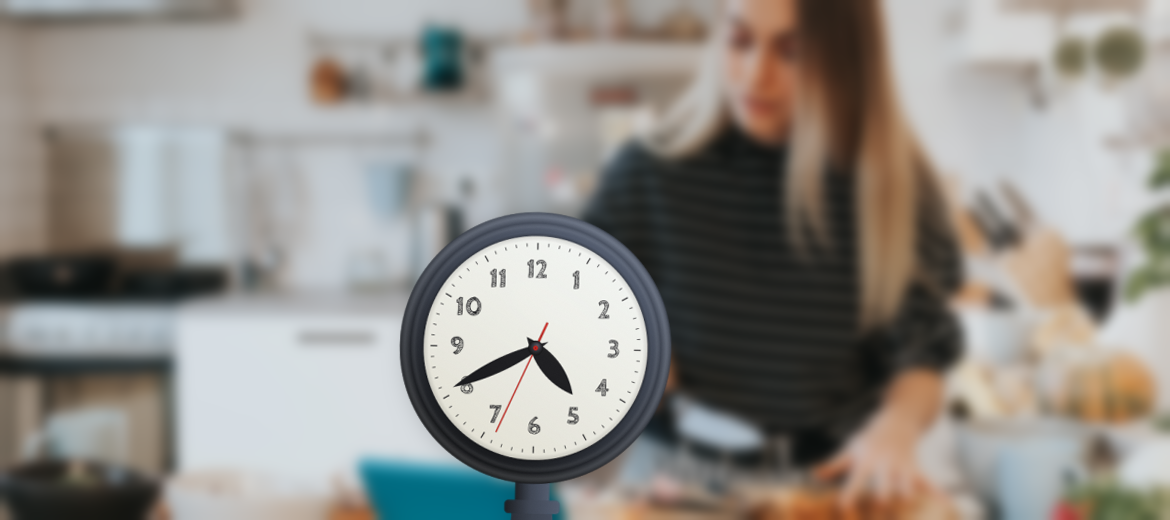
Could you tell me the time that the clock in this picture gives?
4:40:34
